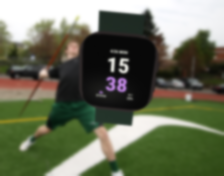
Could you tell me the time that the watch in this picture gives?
15:38
